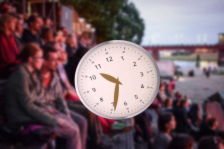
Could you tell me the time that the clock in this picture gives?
10:34
